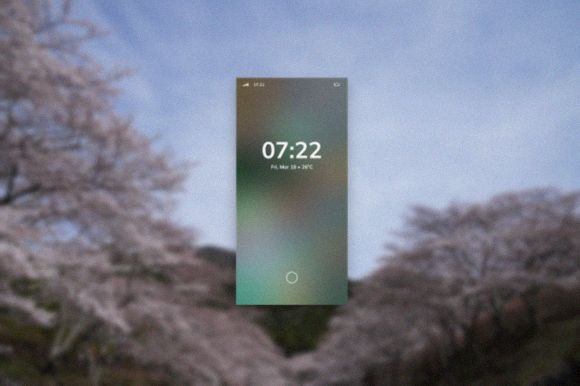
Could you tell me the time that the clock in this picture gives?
7:22
